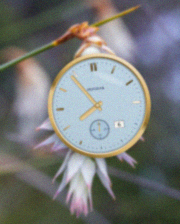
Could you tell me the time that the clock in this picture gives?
7:54
